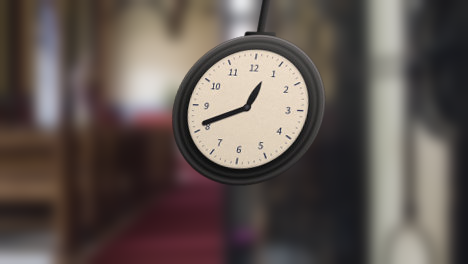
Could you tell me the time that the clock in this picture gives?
12:41
